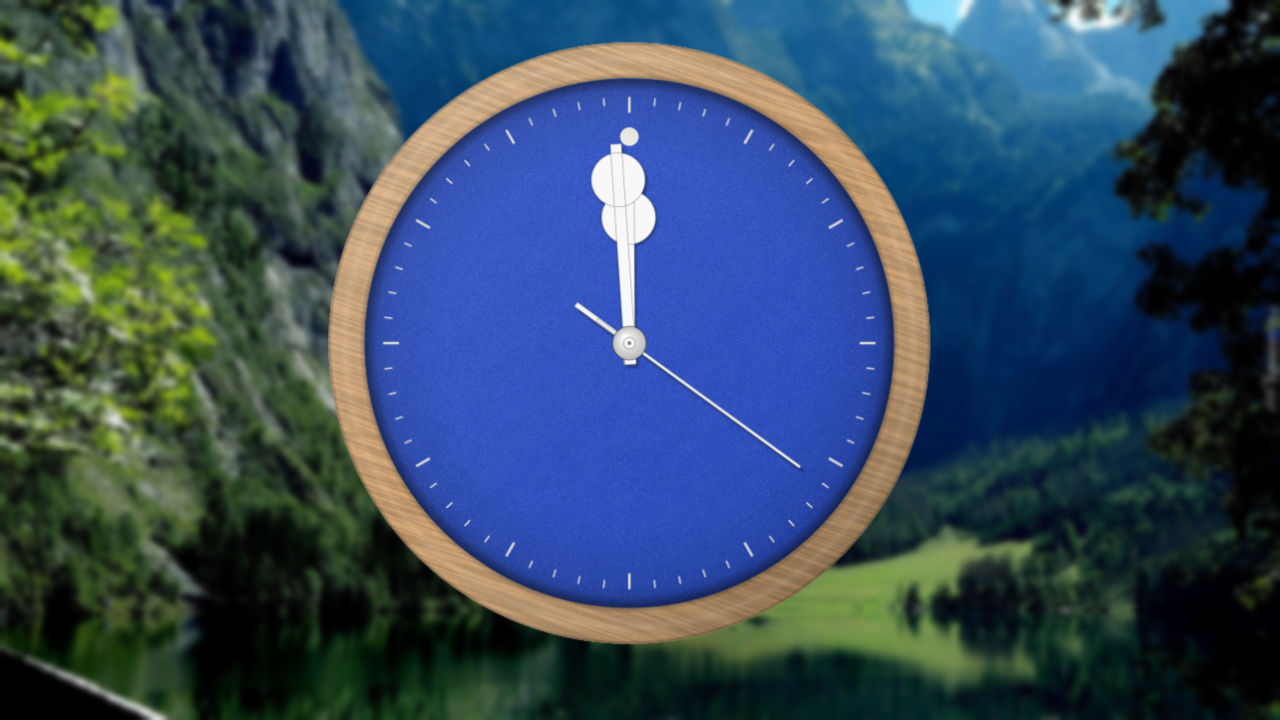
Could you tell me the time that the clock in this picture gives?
11:59:21
